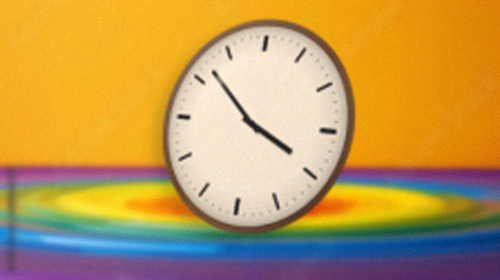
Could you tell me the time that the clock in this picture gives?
3:52
